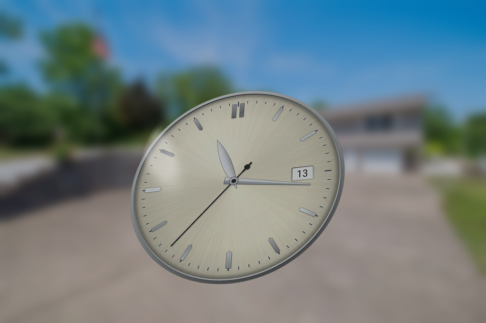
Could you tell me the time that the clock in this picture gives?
11:16:37
